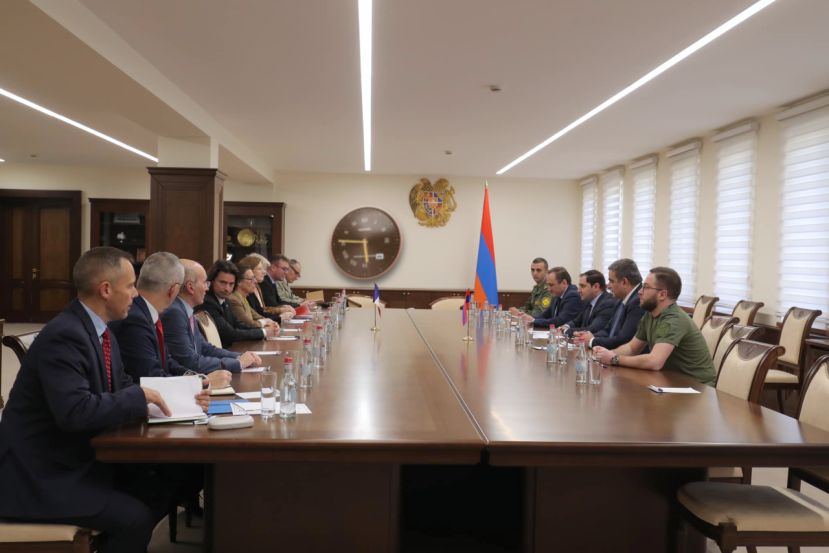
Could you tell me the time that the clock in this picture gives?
5:46
